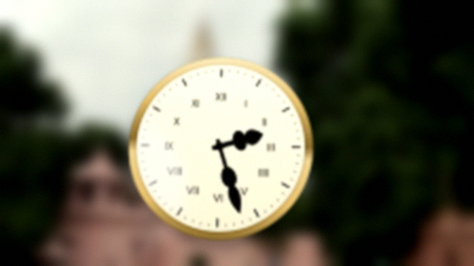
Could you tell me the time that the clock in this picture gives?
2:27
